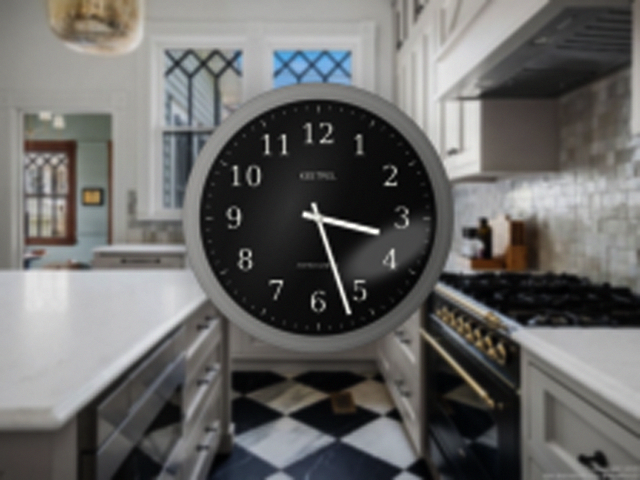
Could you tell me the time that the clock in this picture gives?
3:27
